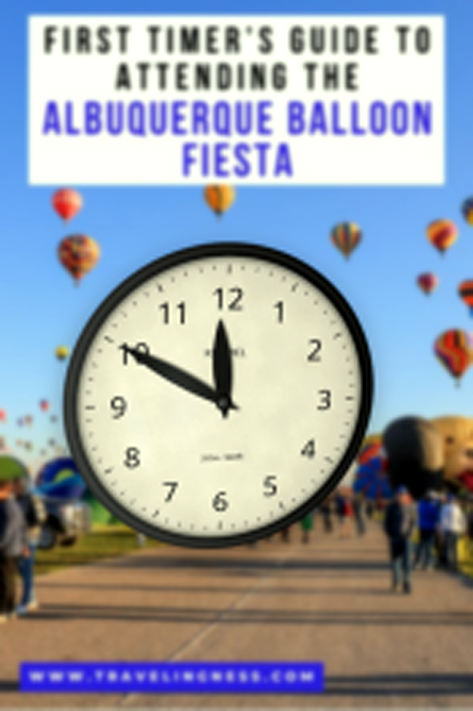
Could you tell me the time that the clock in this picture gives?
11:50
